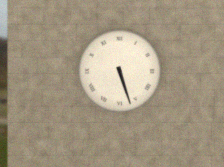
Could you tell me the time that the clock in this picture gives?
5:27
